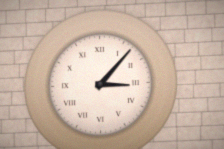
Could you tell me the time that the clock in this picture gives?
3:07
